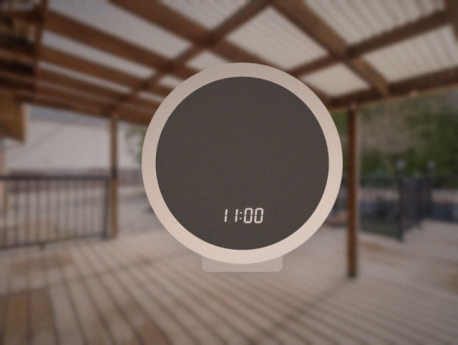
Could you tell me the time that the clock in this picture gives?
11:00
